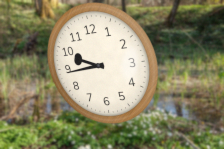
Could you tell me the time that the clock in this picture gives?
9:44
